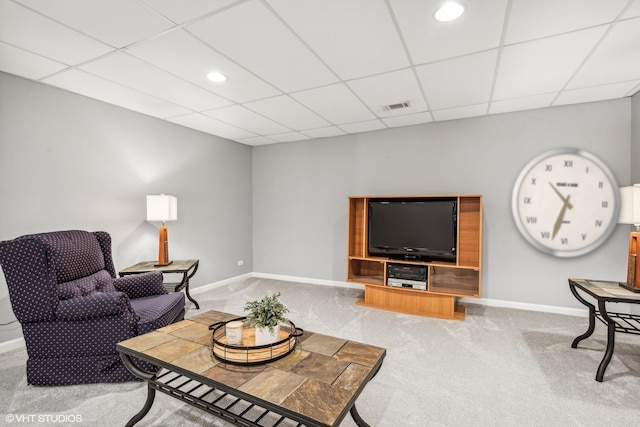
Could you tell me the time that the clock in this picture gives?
10:33
